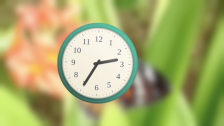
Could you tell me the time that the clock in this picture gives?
2:35
